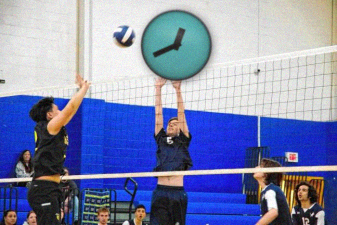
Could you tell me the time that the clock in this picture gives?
12:41
